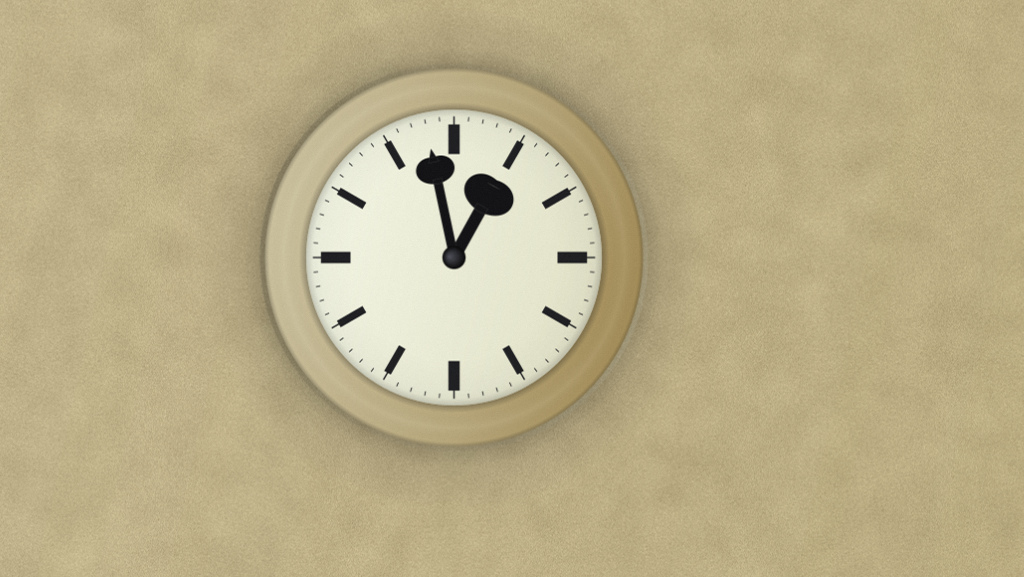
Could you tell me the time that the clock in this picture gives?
12:58
